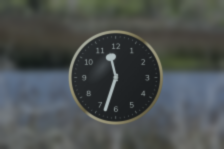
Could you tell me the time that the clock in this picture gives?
11:33
